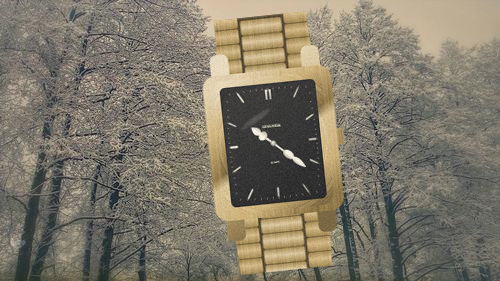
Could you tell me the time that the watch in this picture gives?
10:22
